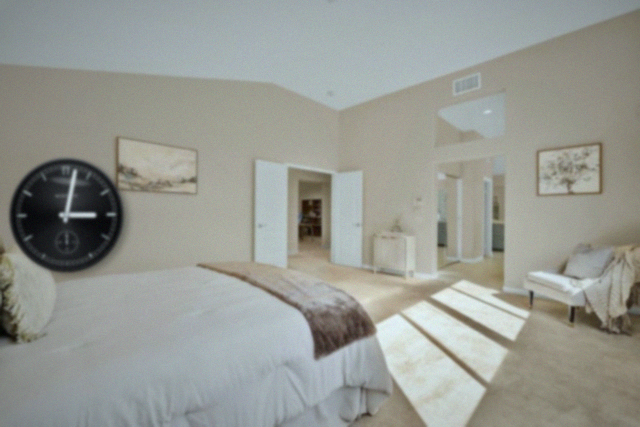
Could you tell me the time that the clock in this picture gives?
3:02
